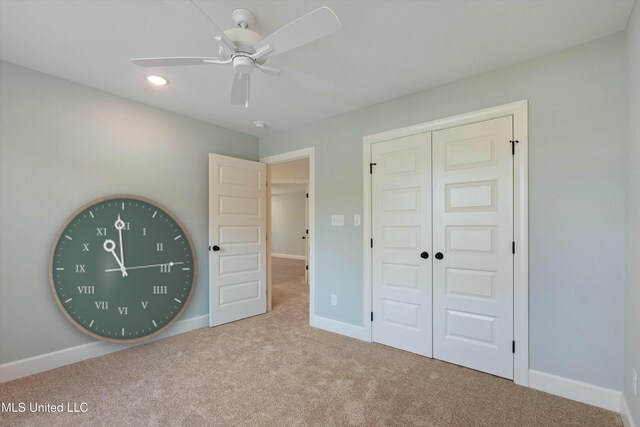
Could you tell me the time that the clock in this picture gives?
10:59:14
